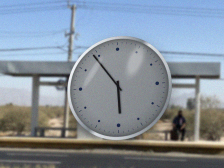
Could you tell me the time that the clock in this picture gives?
5:54
